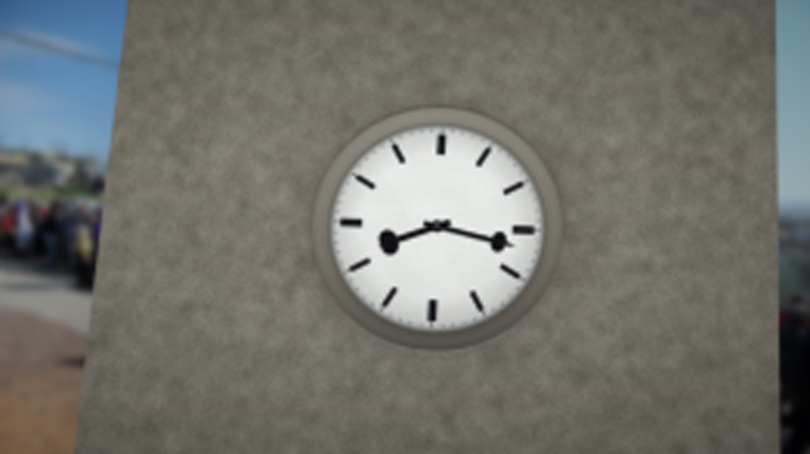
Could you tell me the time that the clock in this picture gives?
8:17
